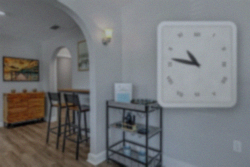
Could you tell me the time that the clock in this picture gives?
10:47
